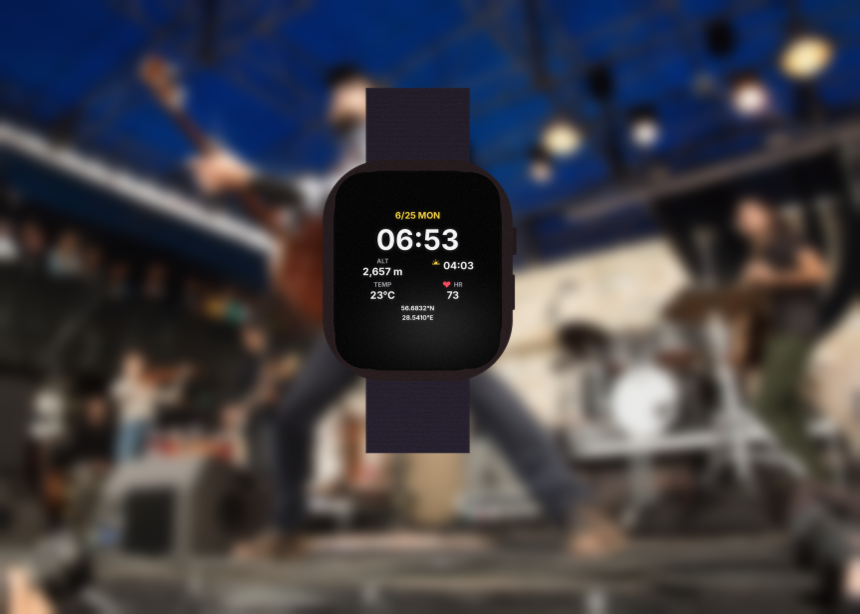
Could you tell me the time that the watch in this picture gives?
6:53
